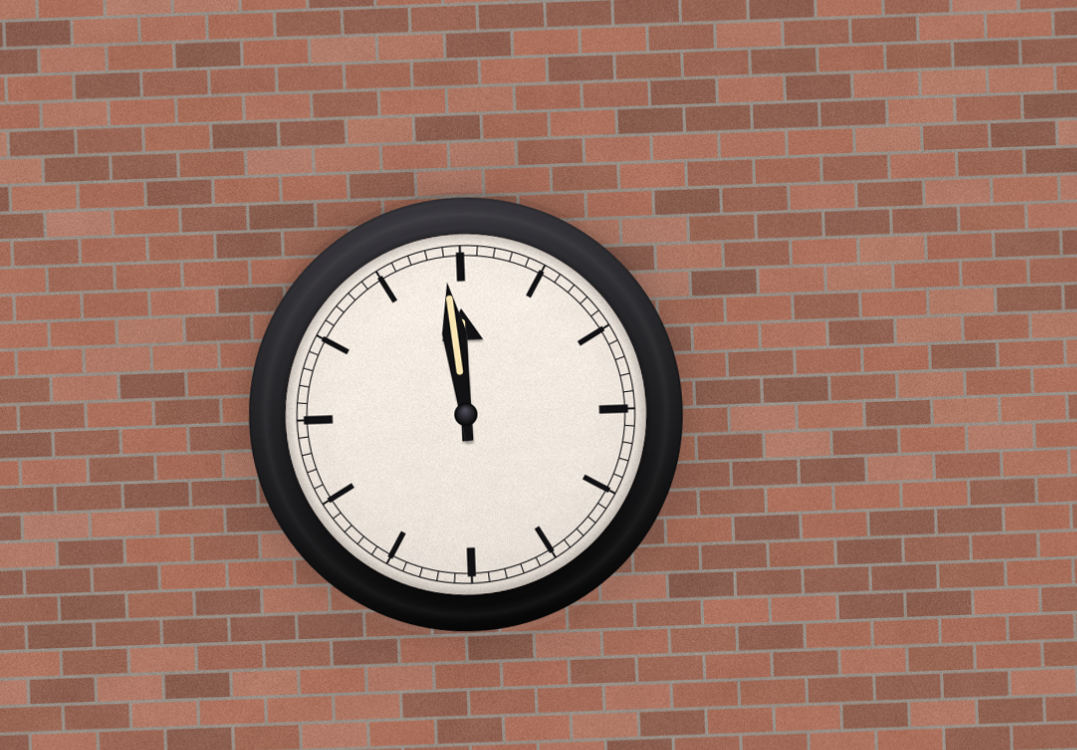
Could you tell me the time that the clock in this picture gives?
11:59
